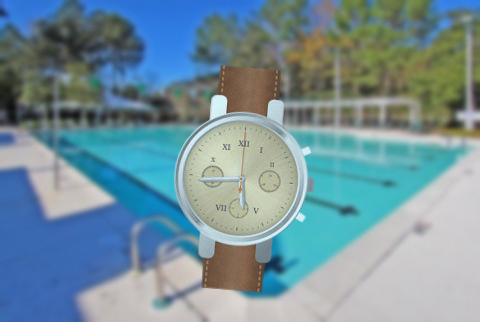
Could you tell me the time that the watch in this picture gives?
5:44
